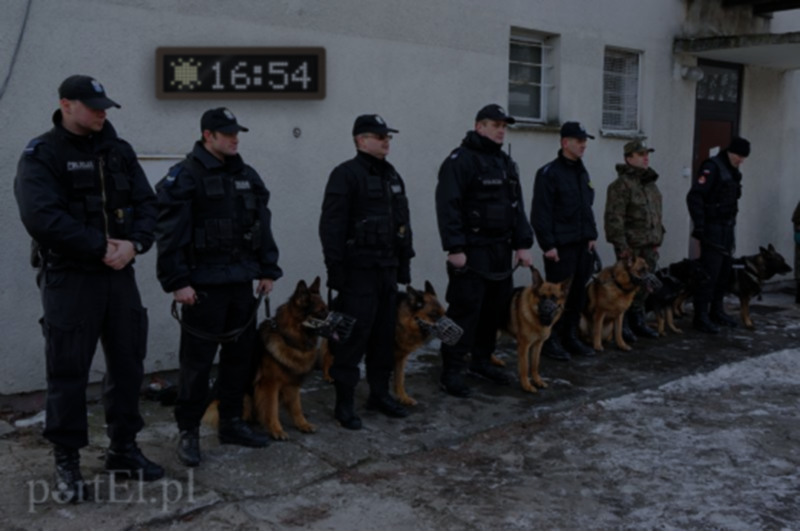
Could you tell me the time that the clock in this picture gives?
16:54
